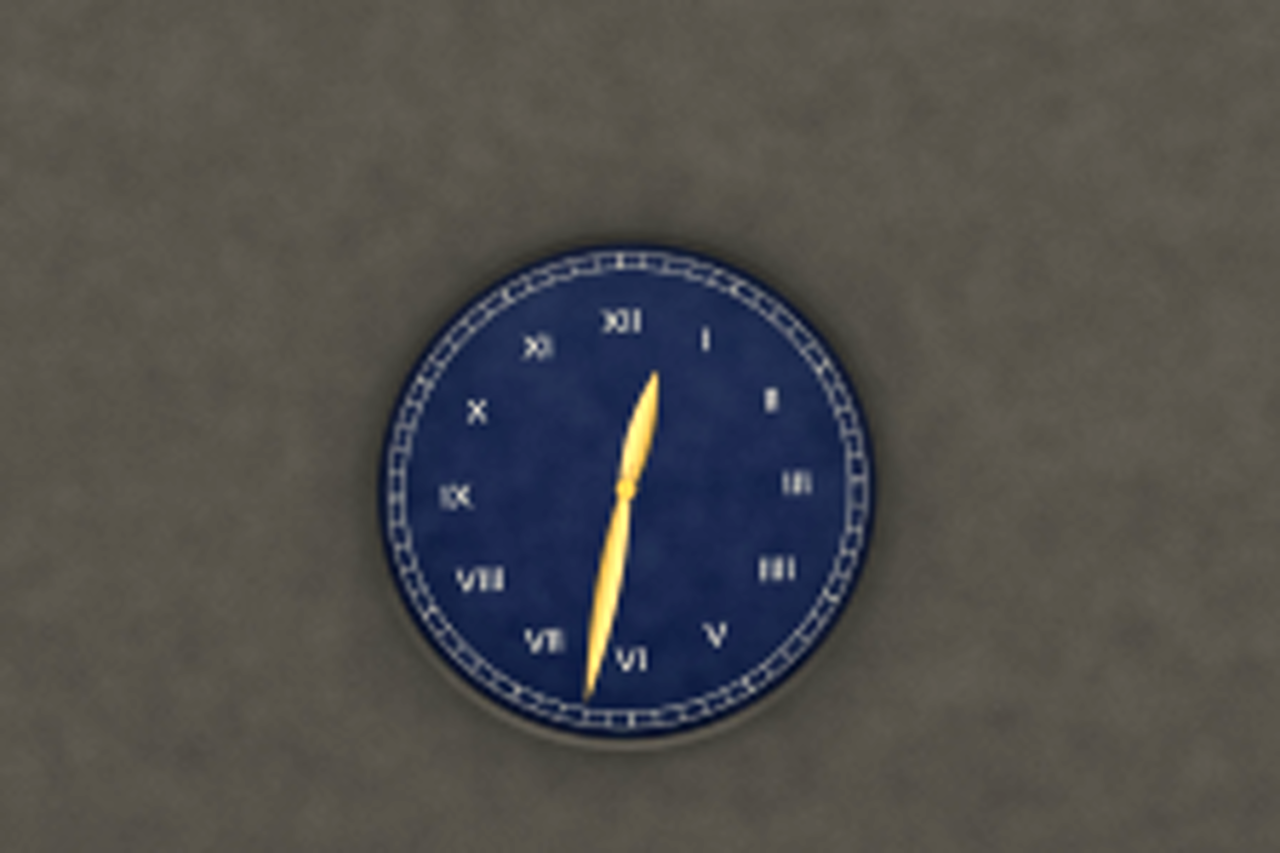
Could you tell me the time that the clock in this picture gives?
12:32
